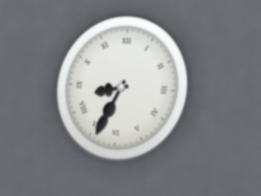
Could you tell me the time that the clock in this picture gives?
8:34
